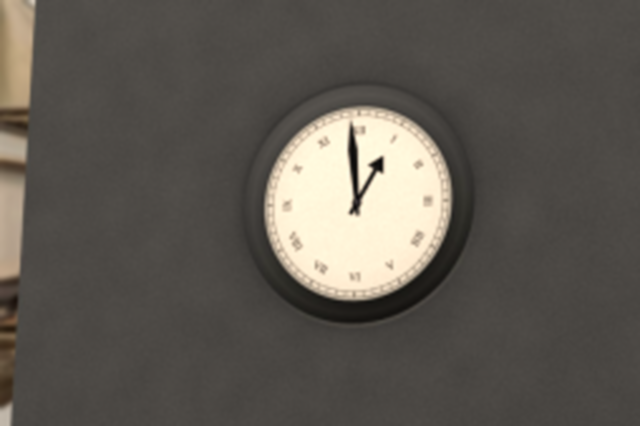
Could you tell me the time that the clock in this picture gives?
12:59
